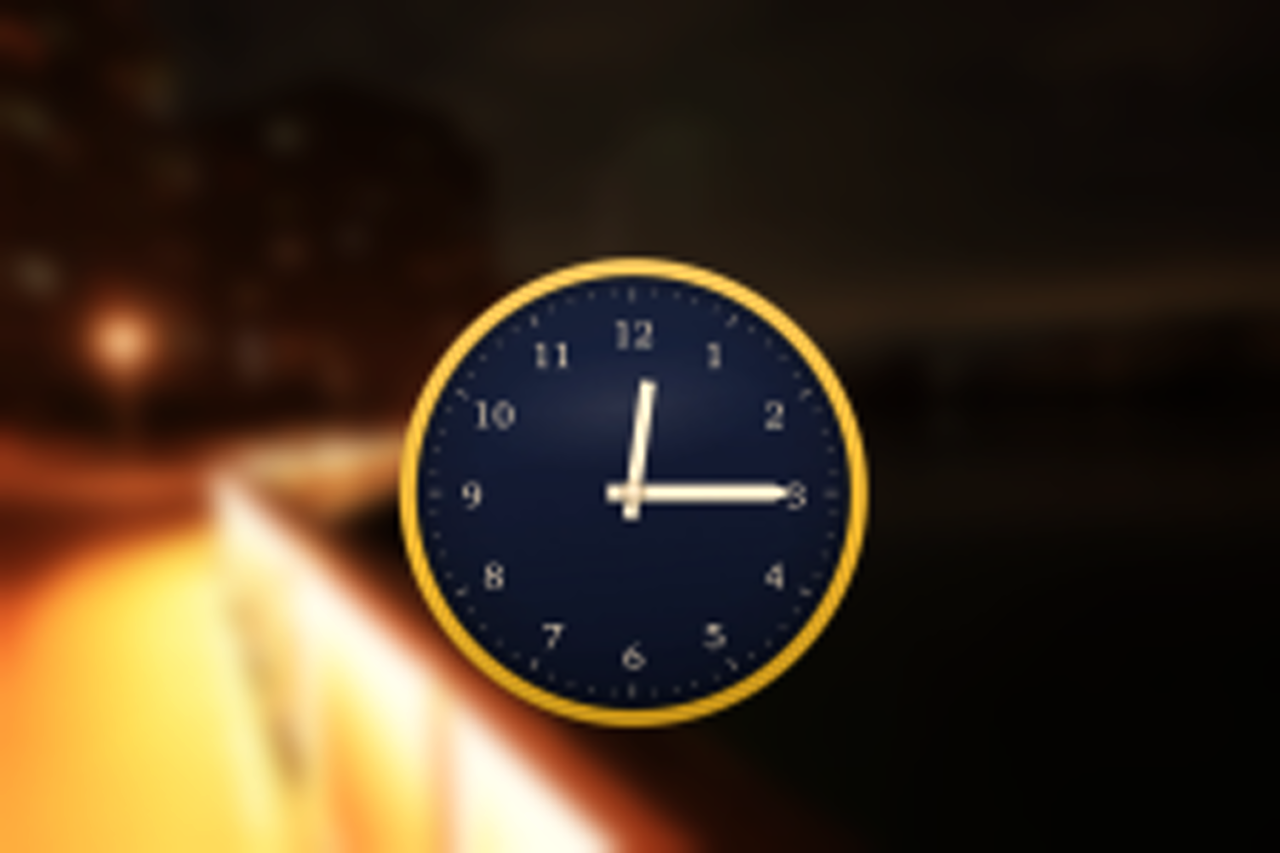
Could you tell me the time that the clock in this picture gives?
12:15
